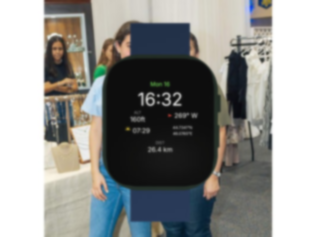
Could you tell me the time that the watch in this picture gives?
16:32
